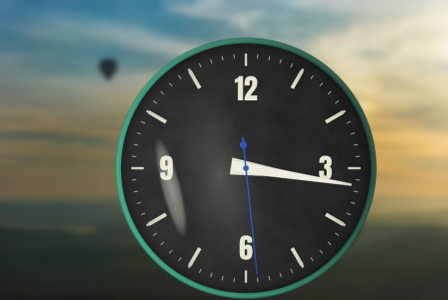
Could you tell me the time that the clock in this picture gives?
3:16:29
